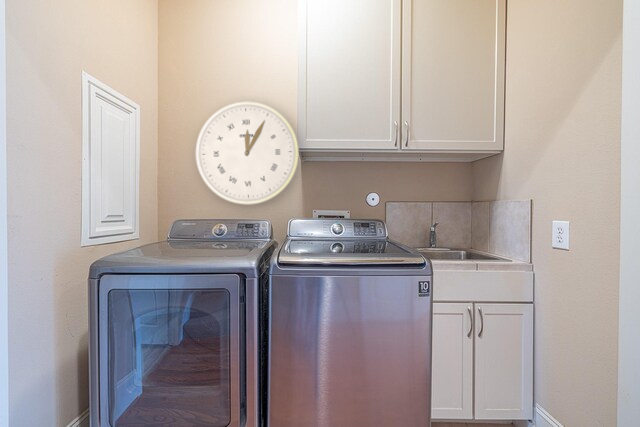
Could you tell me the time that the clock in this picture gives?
12:05
